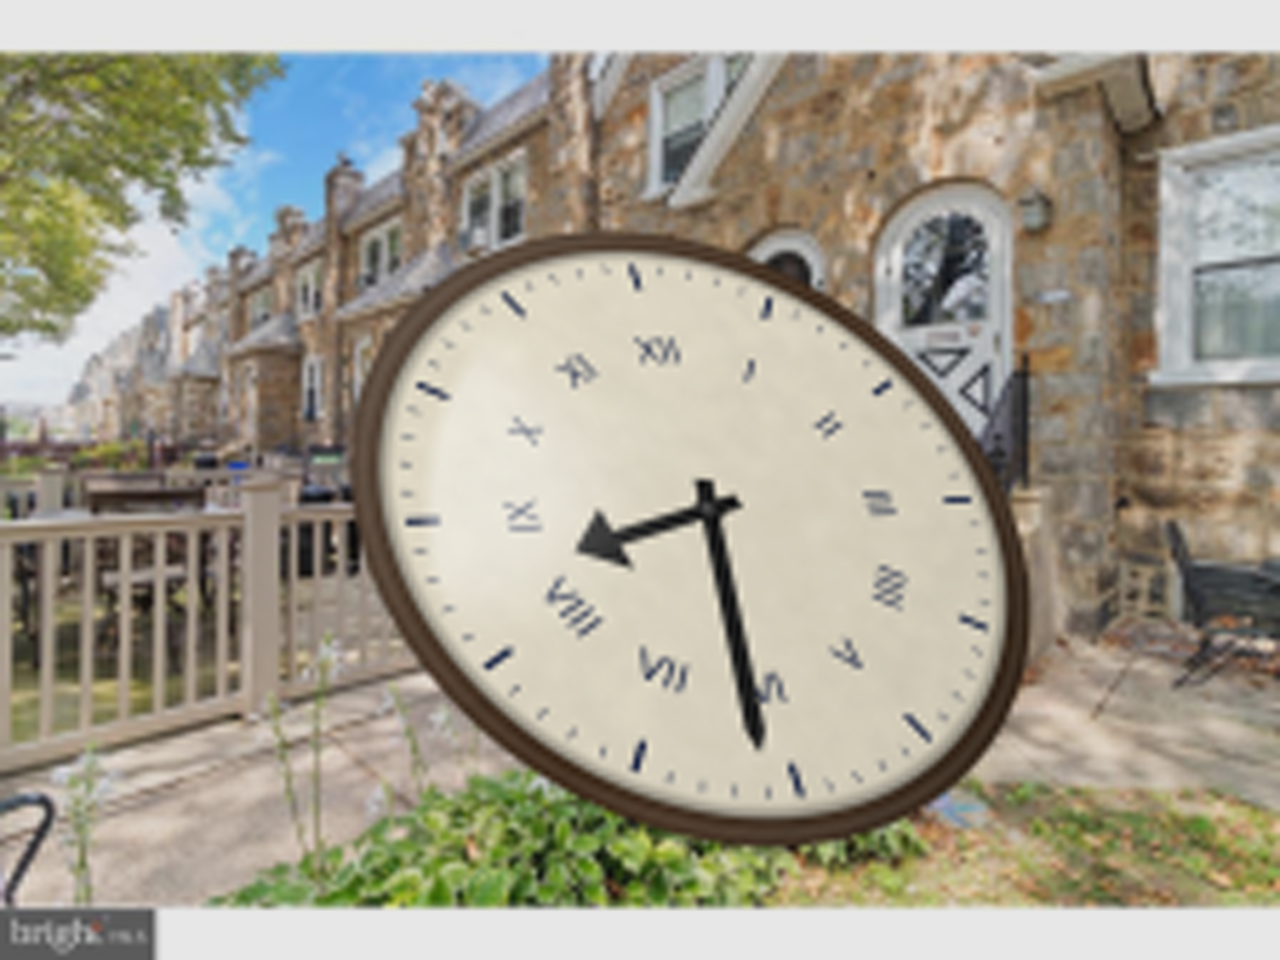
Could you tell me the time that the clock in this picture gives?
8:31
